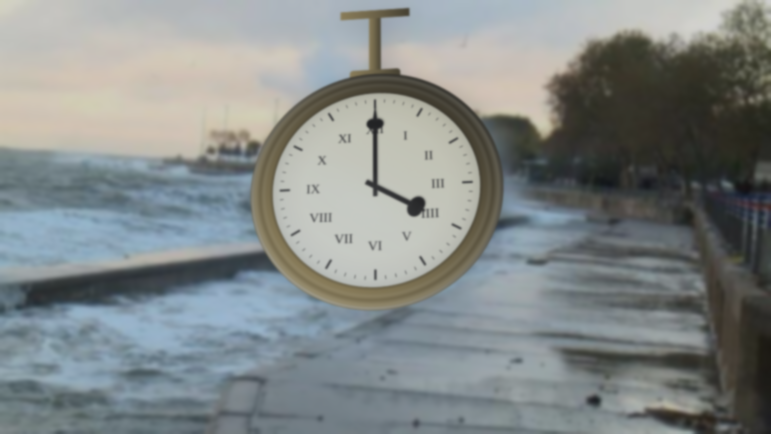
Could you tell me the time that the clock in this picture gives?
4:00
